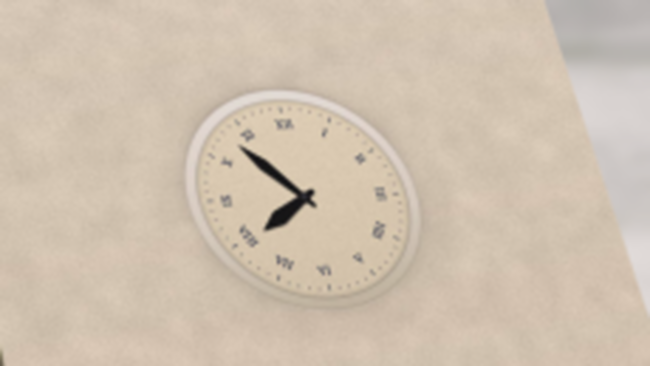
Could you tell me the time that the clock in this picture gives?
7:53
